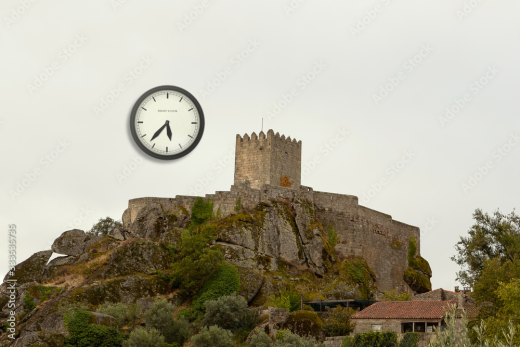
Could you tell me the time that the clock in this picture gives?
5:37
